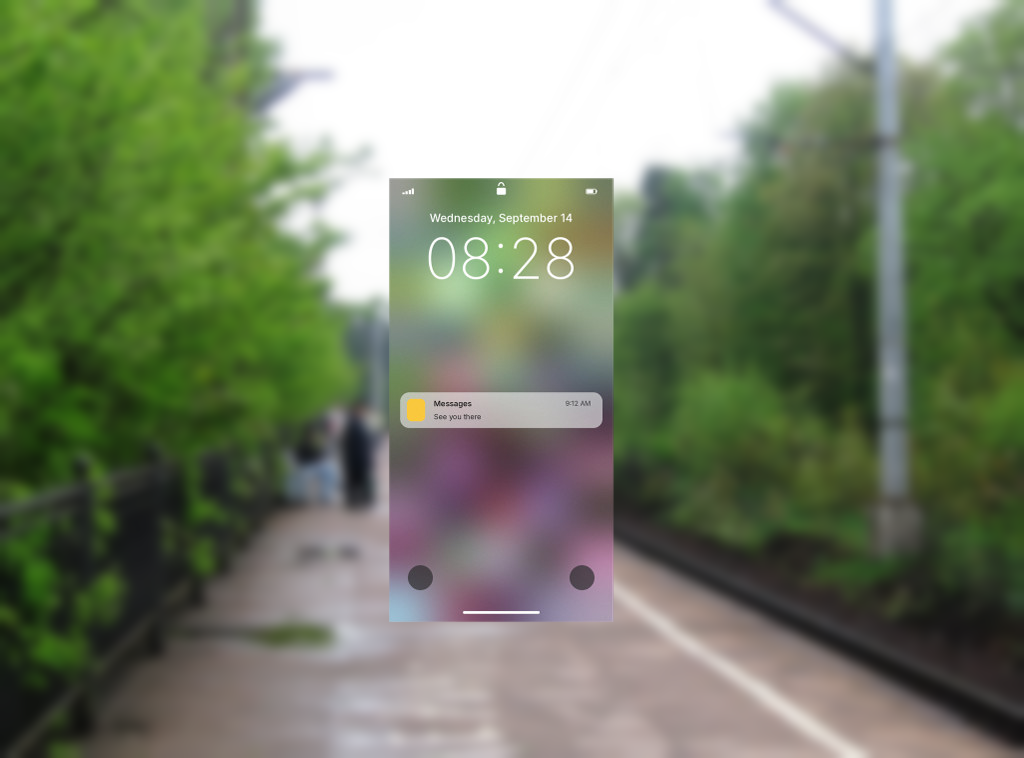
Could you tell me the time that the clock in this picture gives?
8:28
